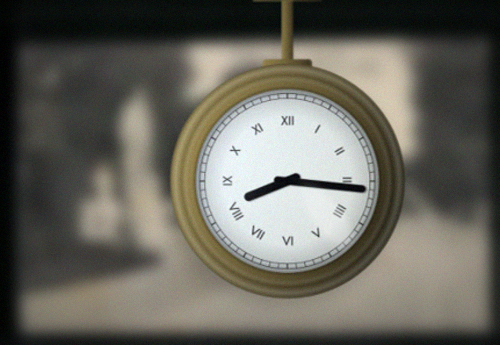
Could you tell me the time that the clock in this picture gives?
8:16
